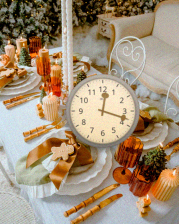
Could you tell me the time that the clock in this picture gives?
12:18
